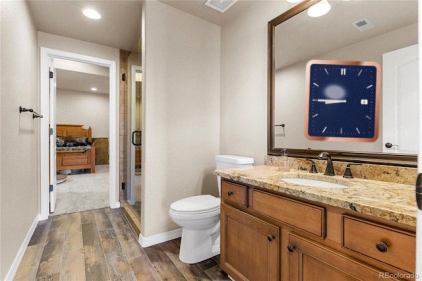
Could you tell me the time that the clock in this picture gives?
8:45
